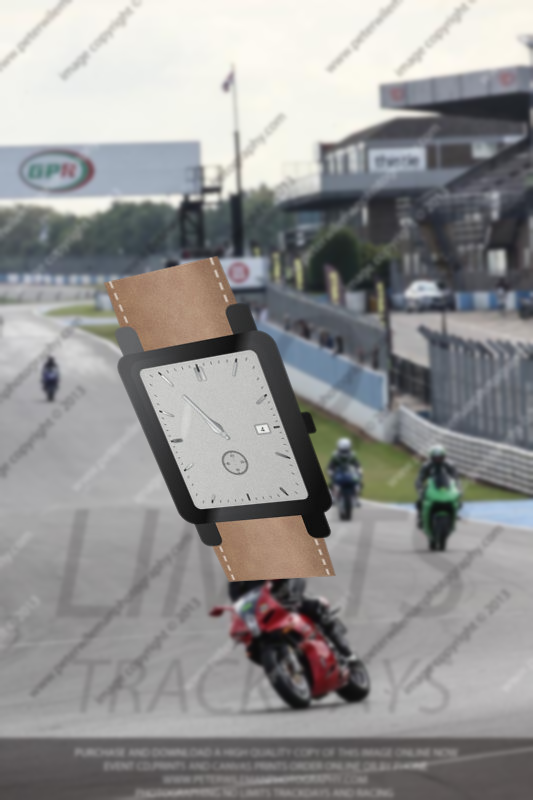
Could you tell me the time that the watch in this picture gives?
10:55
